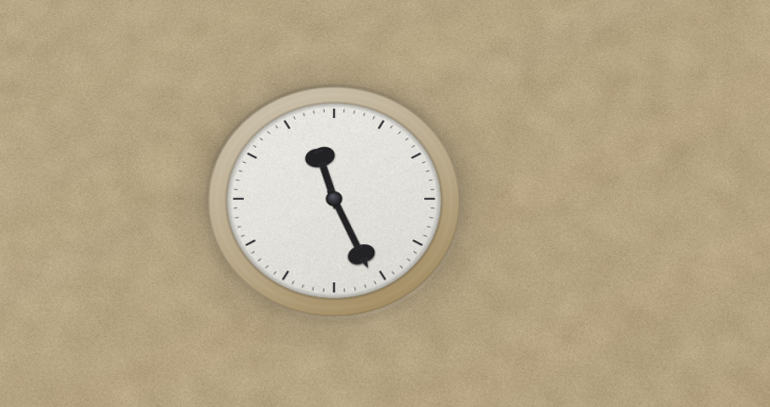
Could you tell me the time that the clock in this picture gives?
11:26
